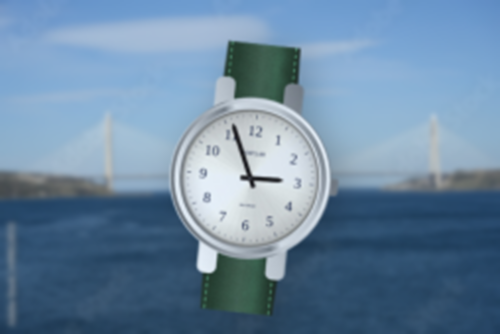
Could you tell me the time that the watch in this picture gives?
2:56
